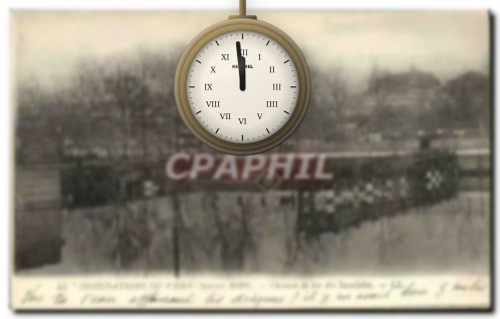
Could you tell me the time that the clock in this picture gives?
11:59
